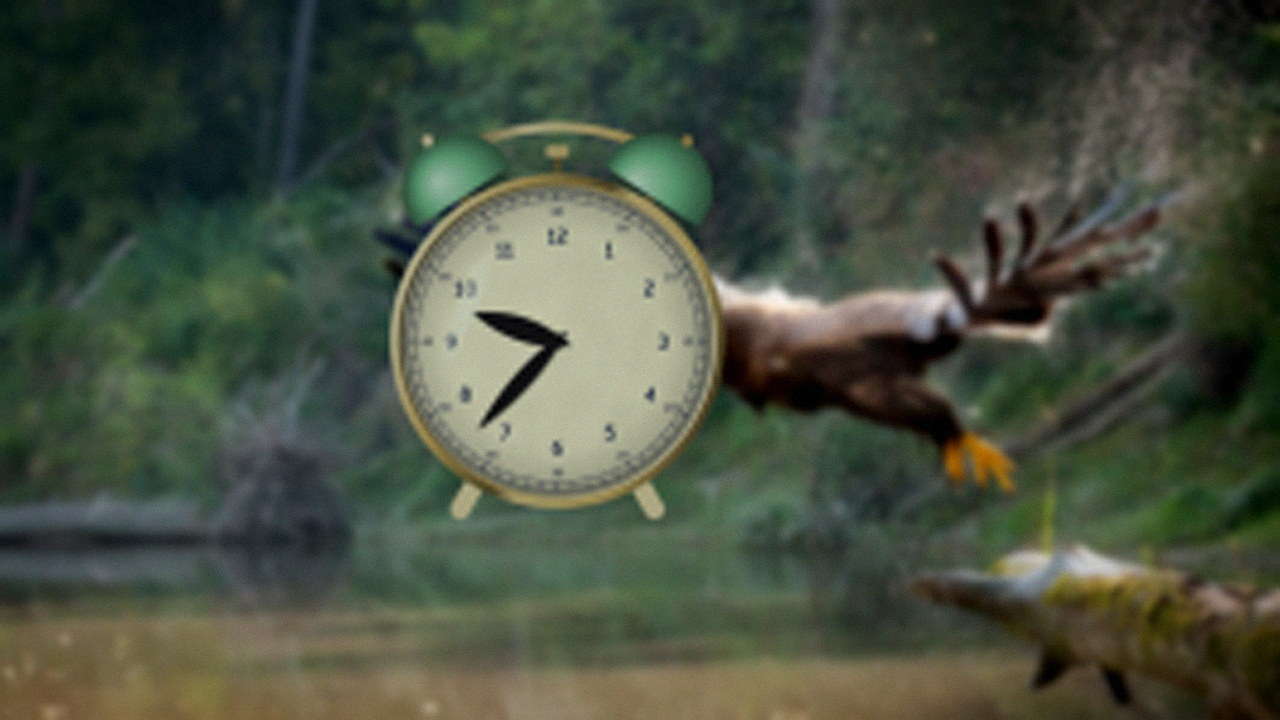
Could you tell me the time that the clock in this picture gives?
9:37
